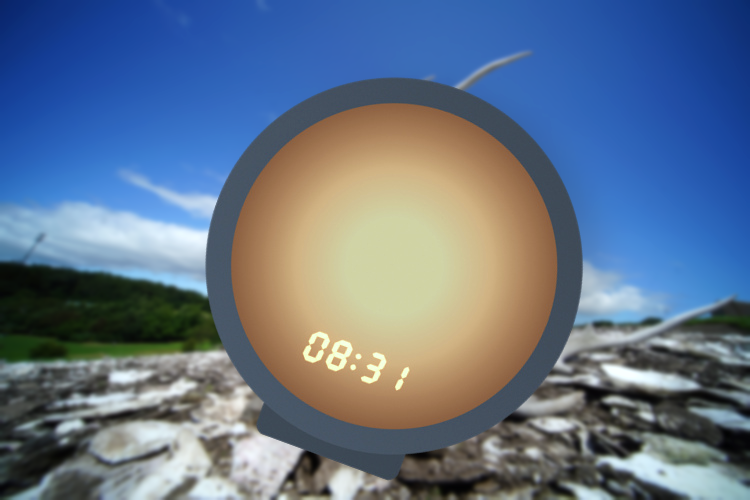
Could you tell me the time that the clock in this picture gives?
8:31
